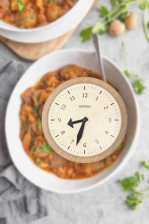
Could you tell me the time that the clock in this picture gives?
8:33
